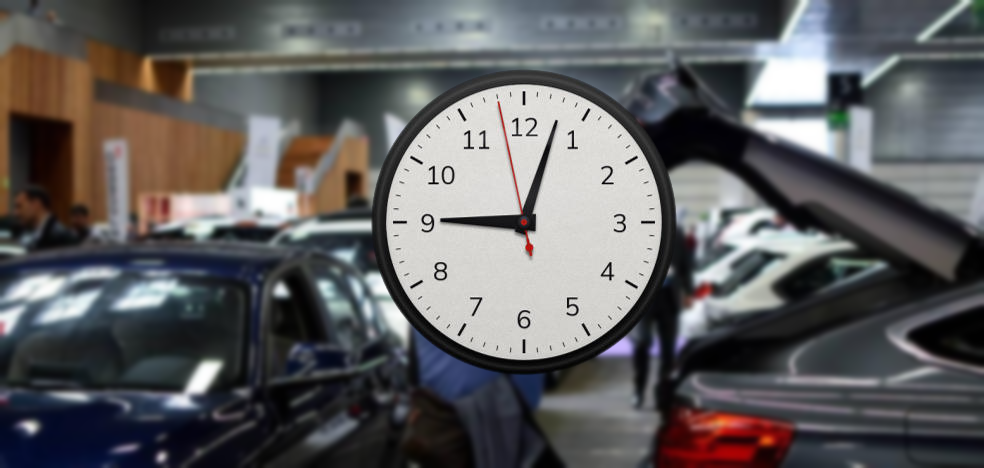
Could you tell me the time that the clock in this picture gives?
9:02:58
